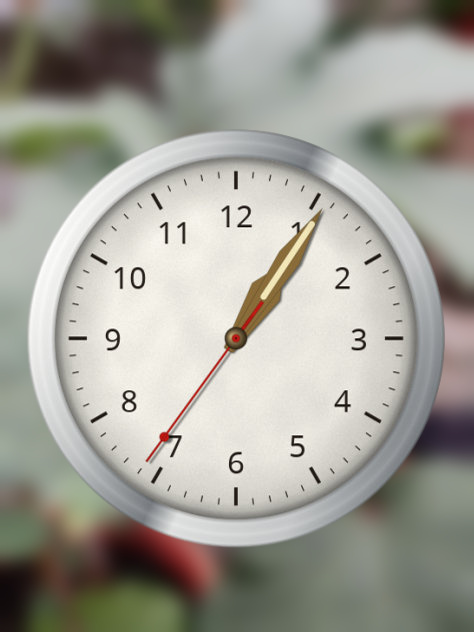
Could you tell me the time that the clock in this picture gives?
1:05:36
